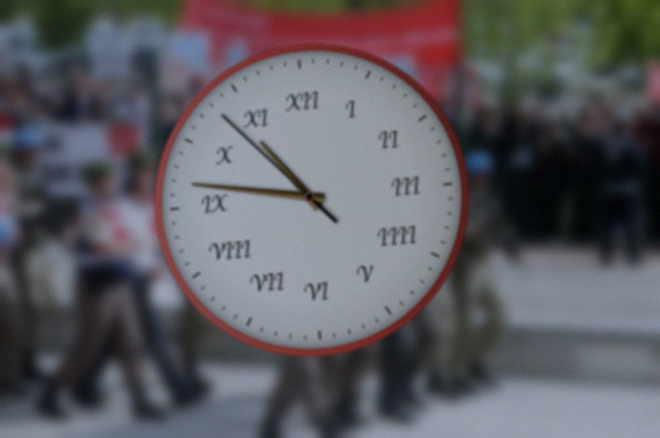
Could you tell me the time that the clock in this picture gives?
10:46:53
